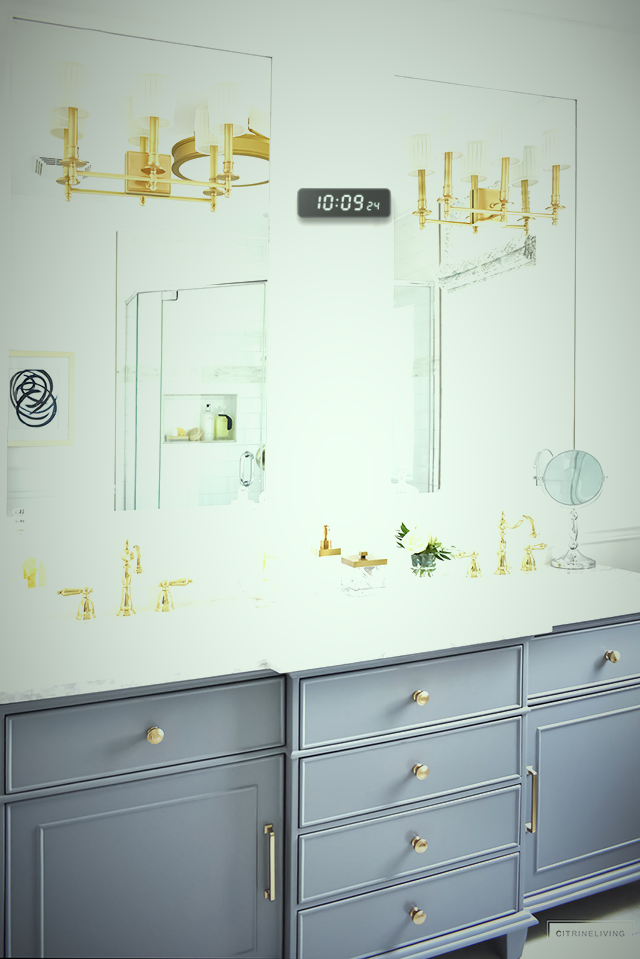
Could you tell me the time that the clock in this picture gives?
10:09:24
